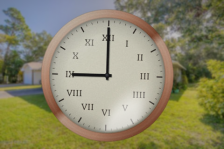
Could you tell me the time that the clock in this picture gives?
9:00
